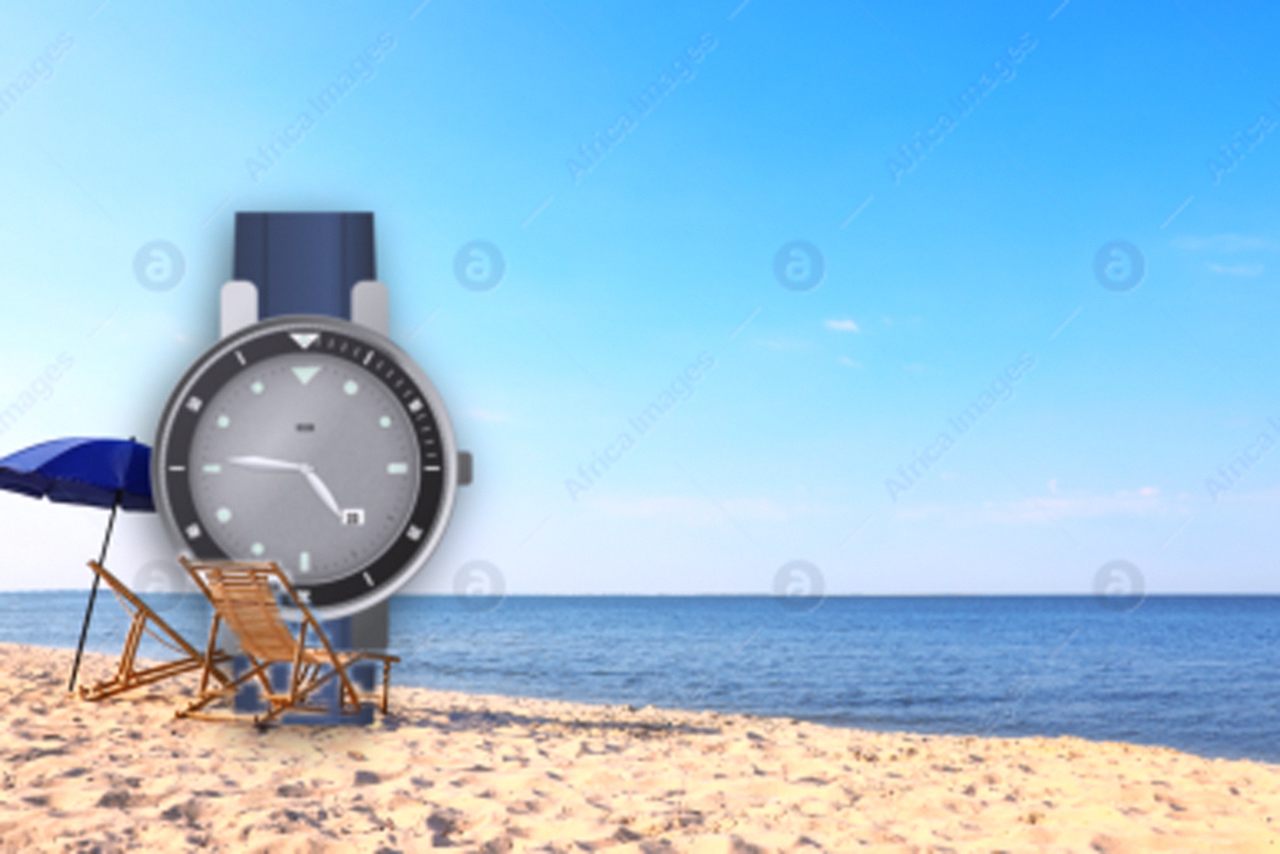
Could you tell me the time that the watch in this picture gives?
4:46
